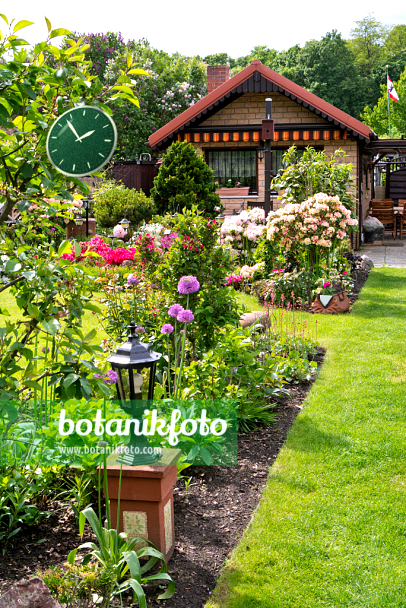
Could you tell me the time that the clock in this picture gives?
1:53
